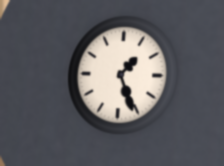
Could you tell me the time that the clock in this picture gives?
1:26
